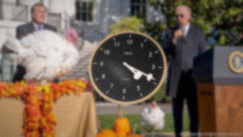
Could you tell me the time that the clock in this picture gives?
4:19
